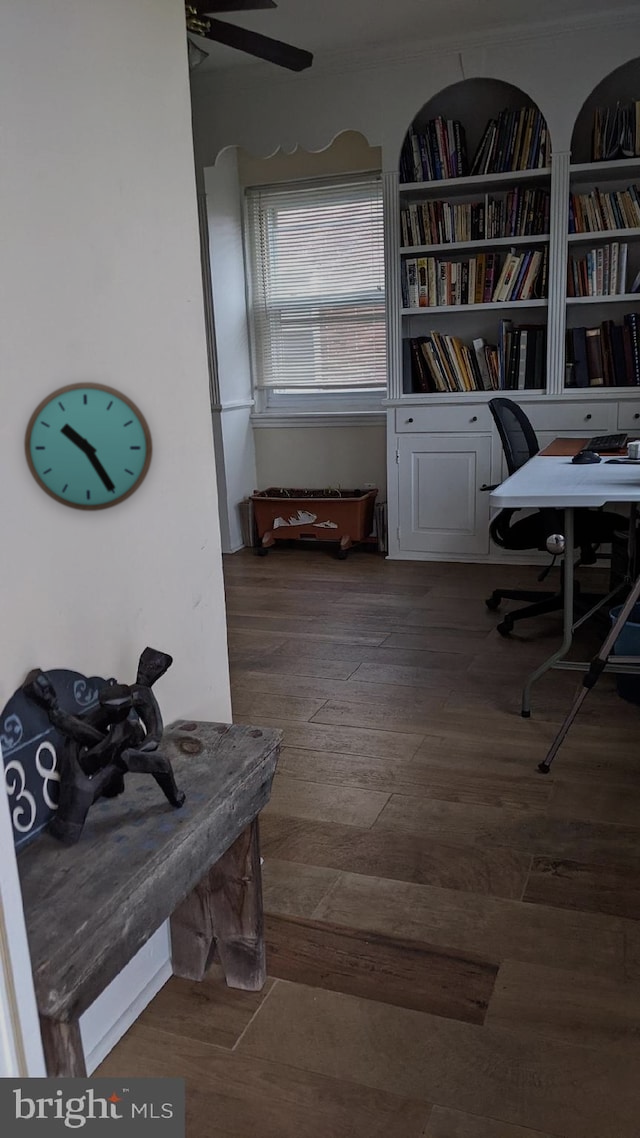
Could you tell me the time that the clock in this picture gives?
10:25
